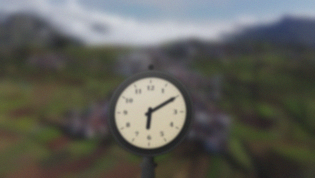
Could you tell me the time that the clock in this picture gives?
6:10
